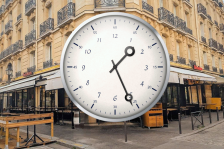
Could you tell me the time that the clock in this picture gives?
1:26
